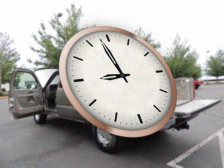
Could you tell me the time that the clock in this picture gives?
8:58
